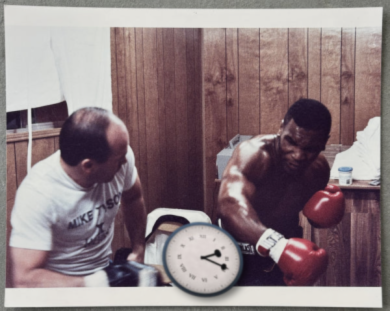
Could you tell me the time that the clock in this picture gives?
2:19
